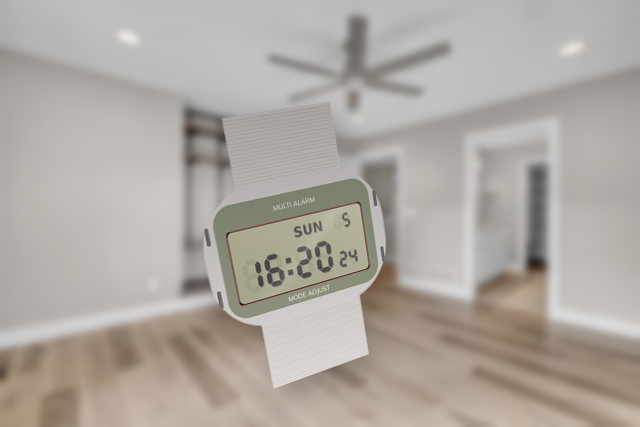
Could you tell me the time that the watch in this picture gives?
16:20:24
